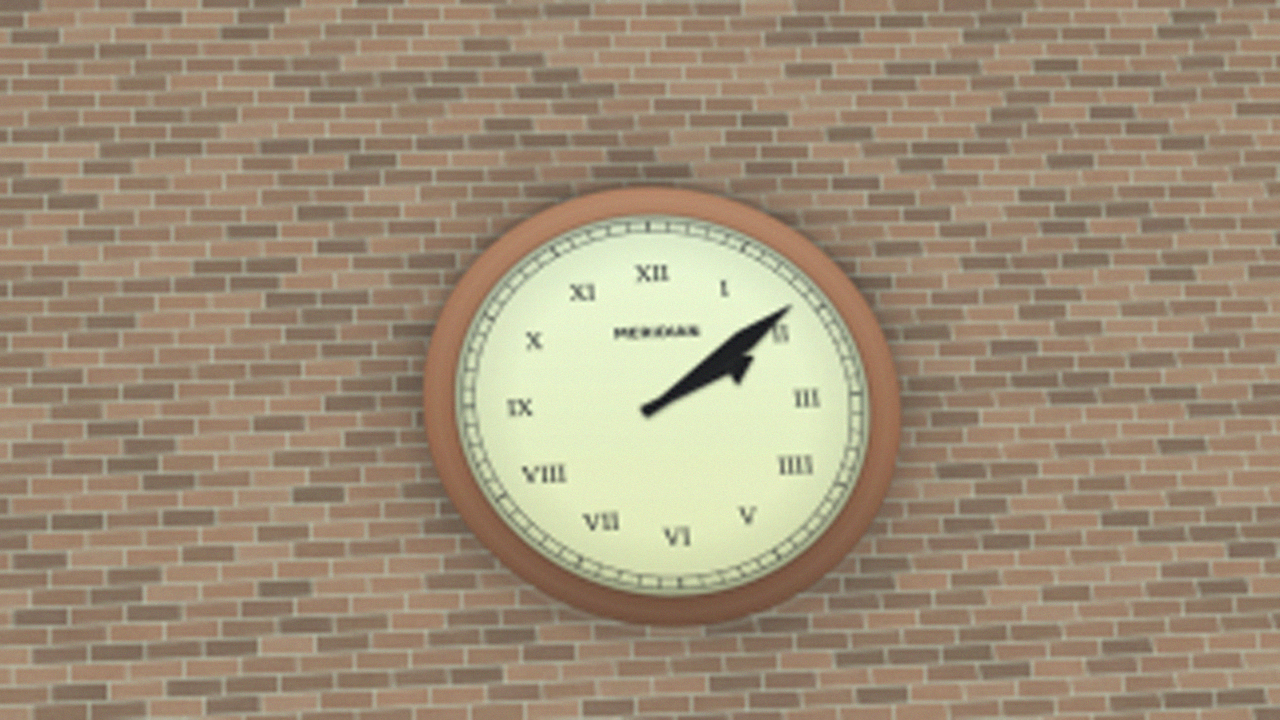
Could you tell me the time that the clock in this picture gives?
2:09
